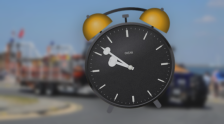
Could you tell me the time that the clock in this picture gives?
9:52
